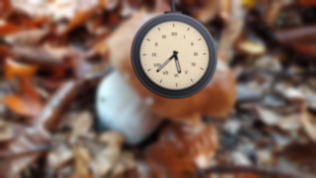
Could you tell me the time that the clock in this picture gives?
5:38
